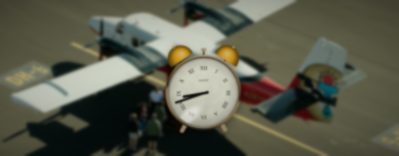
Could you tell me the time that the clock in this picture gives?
8:42
